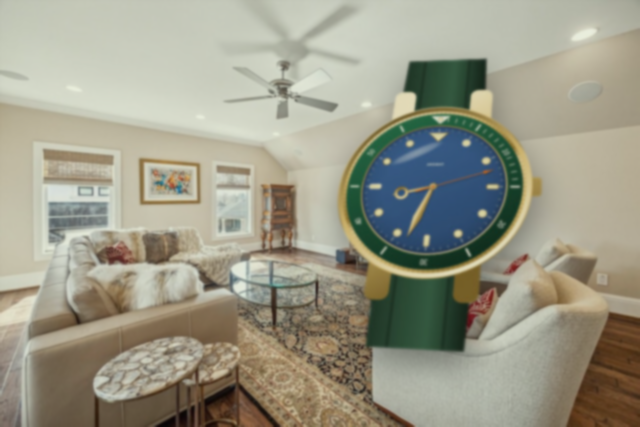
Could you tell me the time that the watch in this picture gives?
8:33:12
